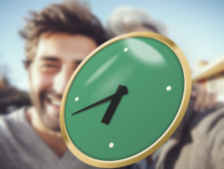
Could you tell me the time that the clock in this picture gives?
6:42
